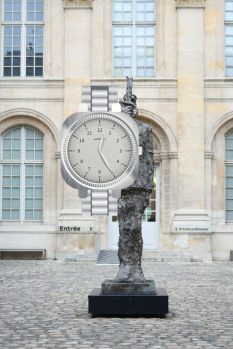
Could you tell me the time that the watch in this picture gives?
12:25
